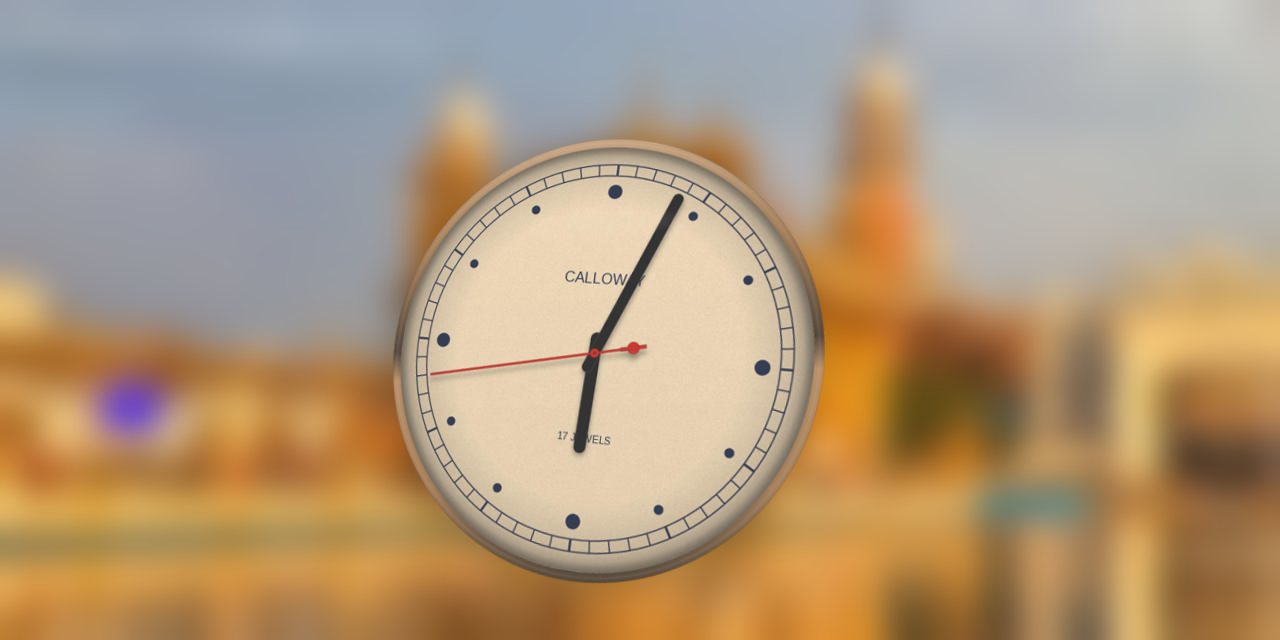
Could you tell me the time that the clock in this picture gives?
6:03:43
